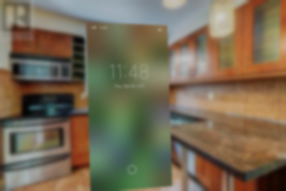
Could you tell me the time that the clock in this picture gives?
11:48
